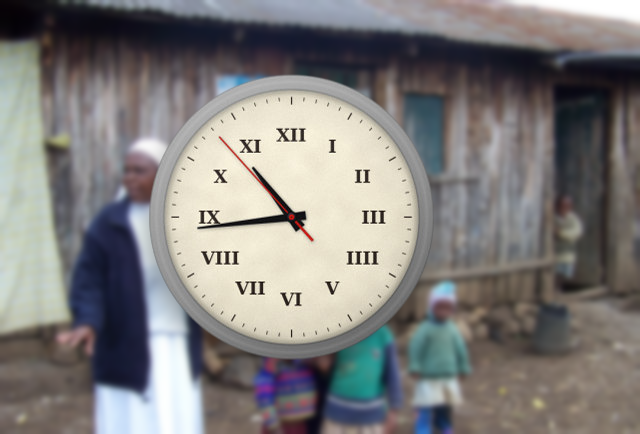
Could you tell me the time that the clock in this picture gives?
10:43:53
